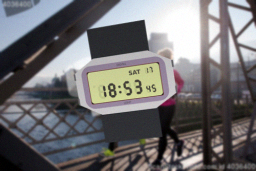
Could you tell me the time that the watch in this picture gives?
18:53:45
